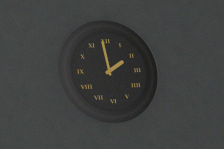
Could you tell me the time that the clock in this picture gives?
1:59
